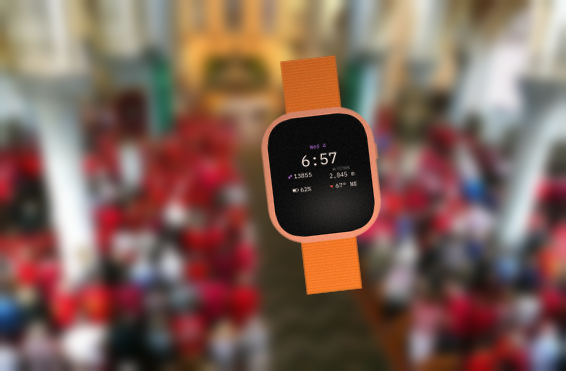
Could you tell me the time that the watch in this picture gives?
6:57
